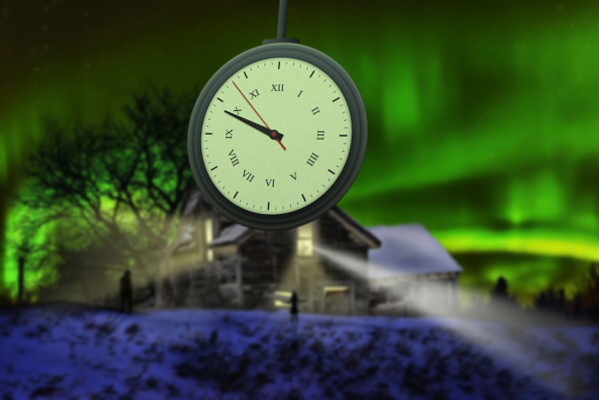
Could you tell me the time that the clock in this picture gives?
9:48:53
